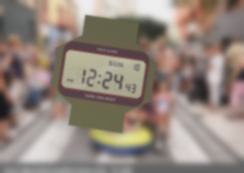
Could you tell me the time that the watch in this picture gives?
12:24
